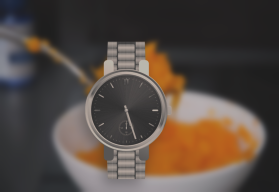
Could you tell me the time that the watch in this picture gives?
5:27
